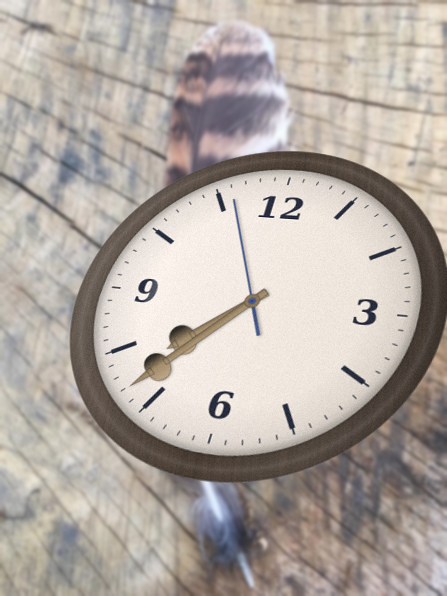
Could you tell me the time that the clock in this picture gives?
7:36:56
